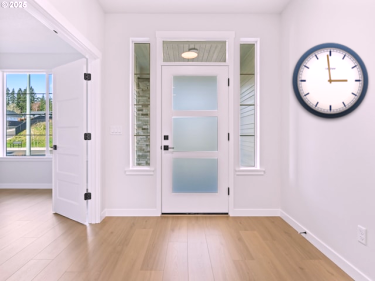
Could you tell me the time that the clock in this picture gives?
2:59
